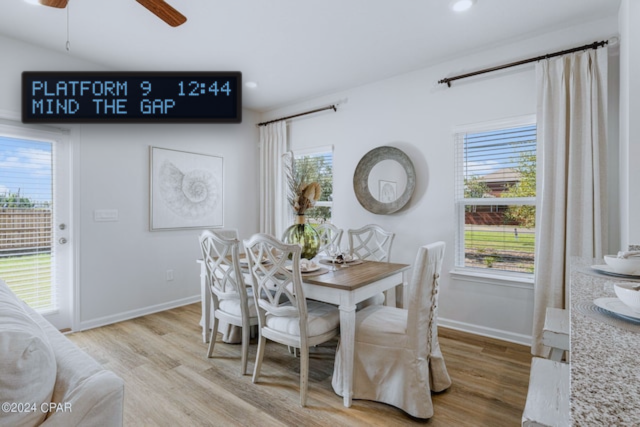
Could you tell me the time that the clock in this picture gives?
12:44
